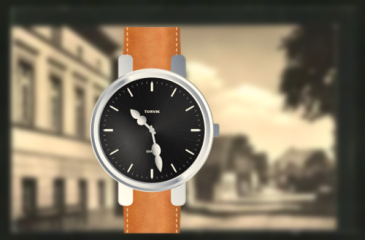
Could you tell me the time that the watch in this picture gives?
10:28
